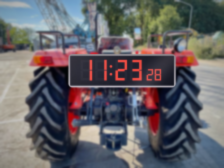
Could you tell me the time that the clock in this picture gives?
11:23:28
